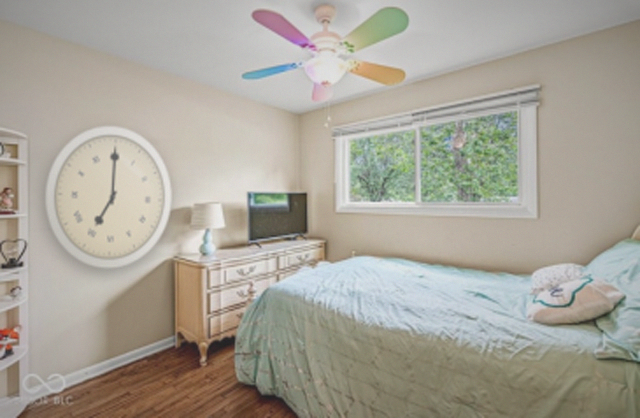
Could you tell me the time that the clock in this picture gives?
7:00
